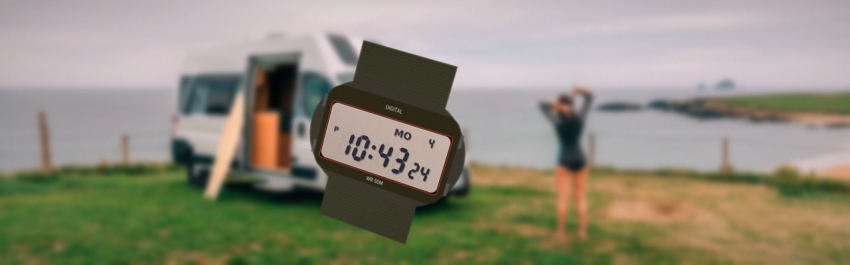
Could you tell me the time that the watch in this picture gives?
10:43:24
